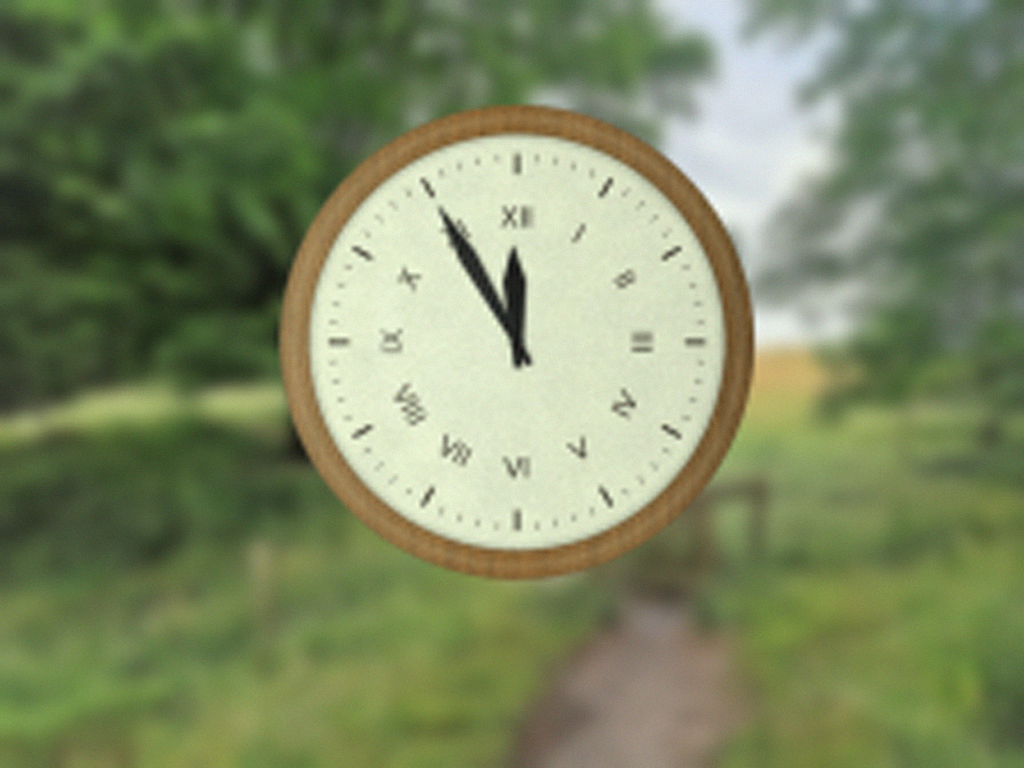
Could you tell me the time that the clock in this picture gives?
11:55
